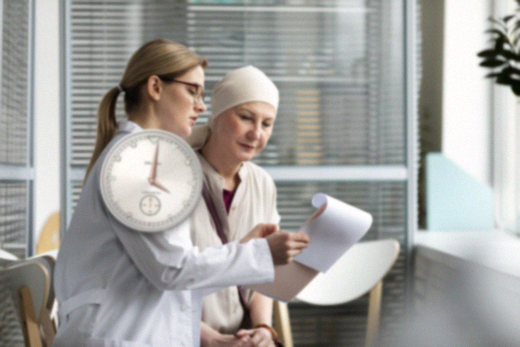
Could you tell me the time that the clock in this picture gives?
4:01
